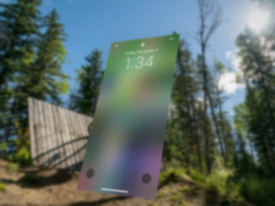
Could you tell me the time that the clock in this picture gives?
1:34
